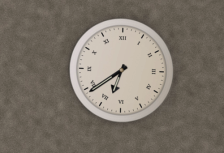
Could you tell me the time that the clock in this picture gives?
6:39
